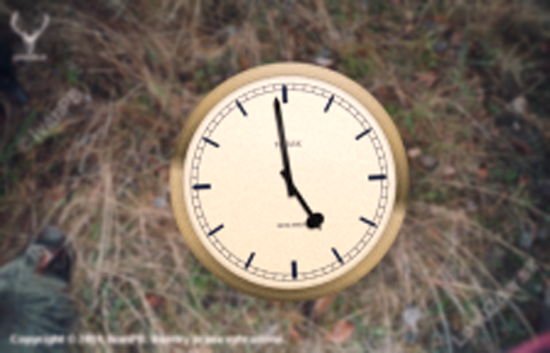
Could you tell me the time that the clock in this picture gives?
4:59
